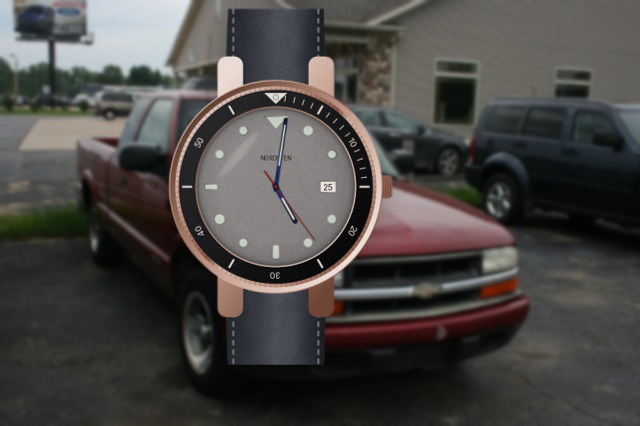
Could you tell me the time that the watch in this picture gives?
5:01:24
